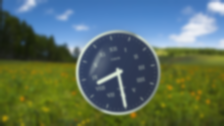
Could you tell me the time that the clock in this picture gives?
8:30
